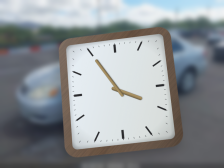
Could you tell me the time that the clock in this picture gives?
3:55
